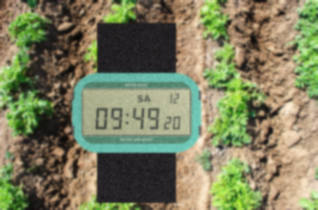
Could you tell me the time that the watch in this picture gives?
9:49:20
